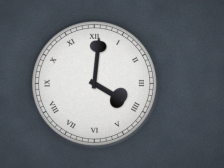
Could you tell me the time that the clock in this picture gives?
4:01
